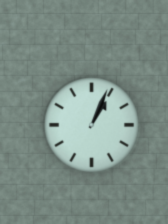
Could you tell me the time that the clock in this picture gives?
1:04
